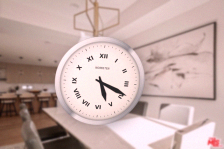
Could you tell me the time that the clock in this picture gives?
5:19
